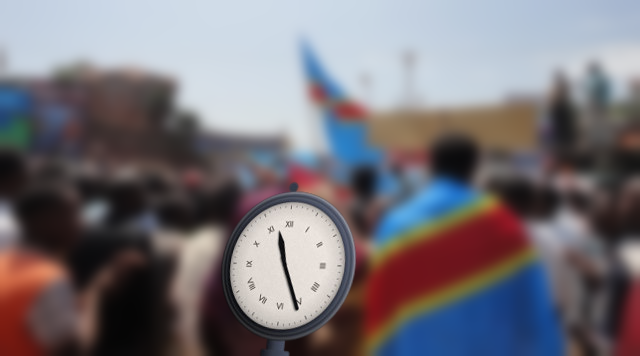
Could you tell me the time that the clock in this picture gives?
11:26
